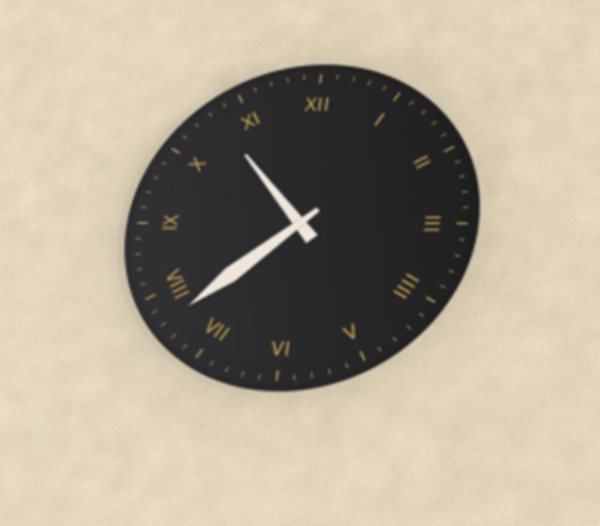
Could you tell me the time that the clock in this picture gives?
10:38
